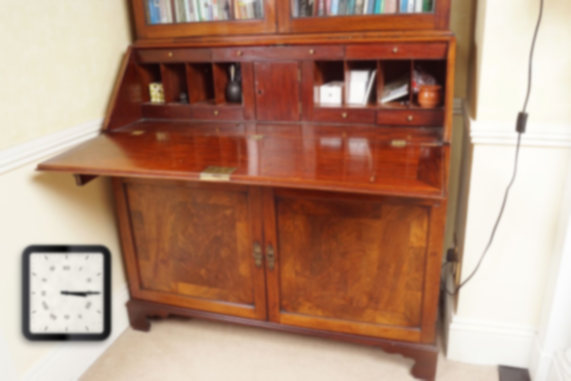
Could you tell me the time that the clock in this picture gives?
3:15
